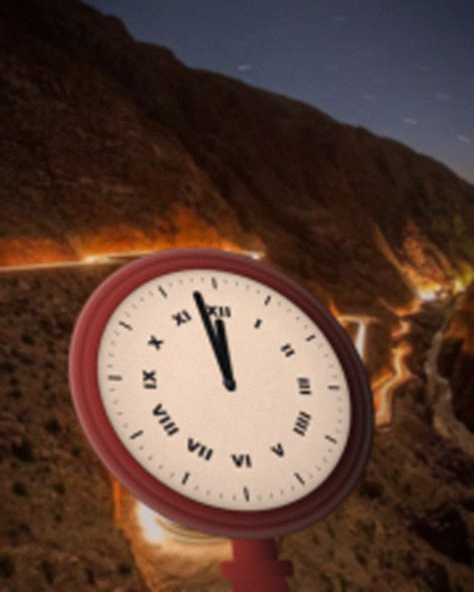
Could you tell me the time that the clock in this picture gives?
11:58
